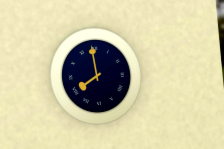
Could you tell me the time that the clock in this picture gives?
7:59
